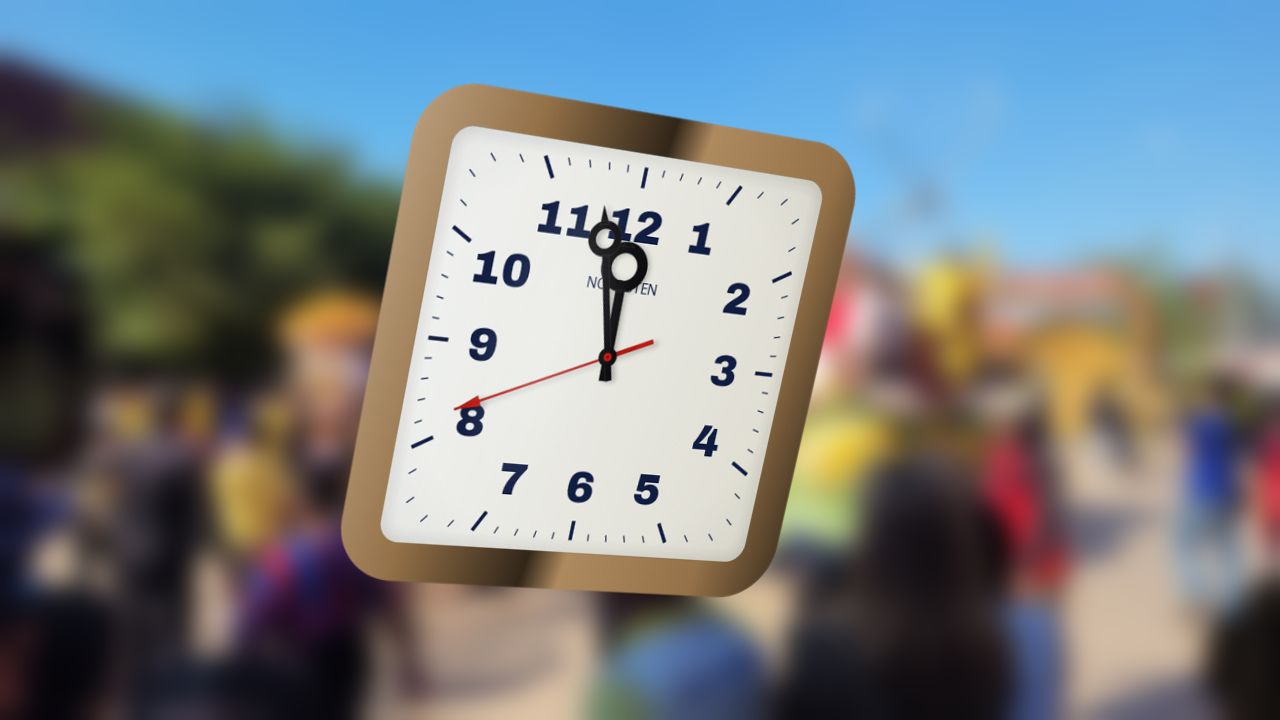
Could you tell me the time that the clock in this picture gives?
11:57:41
